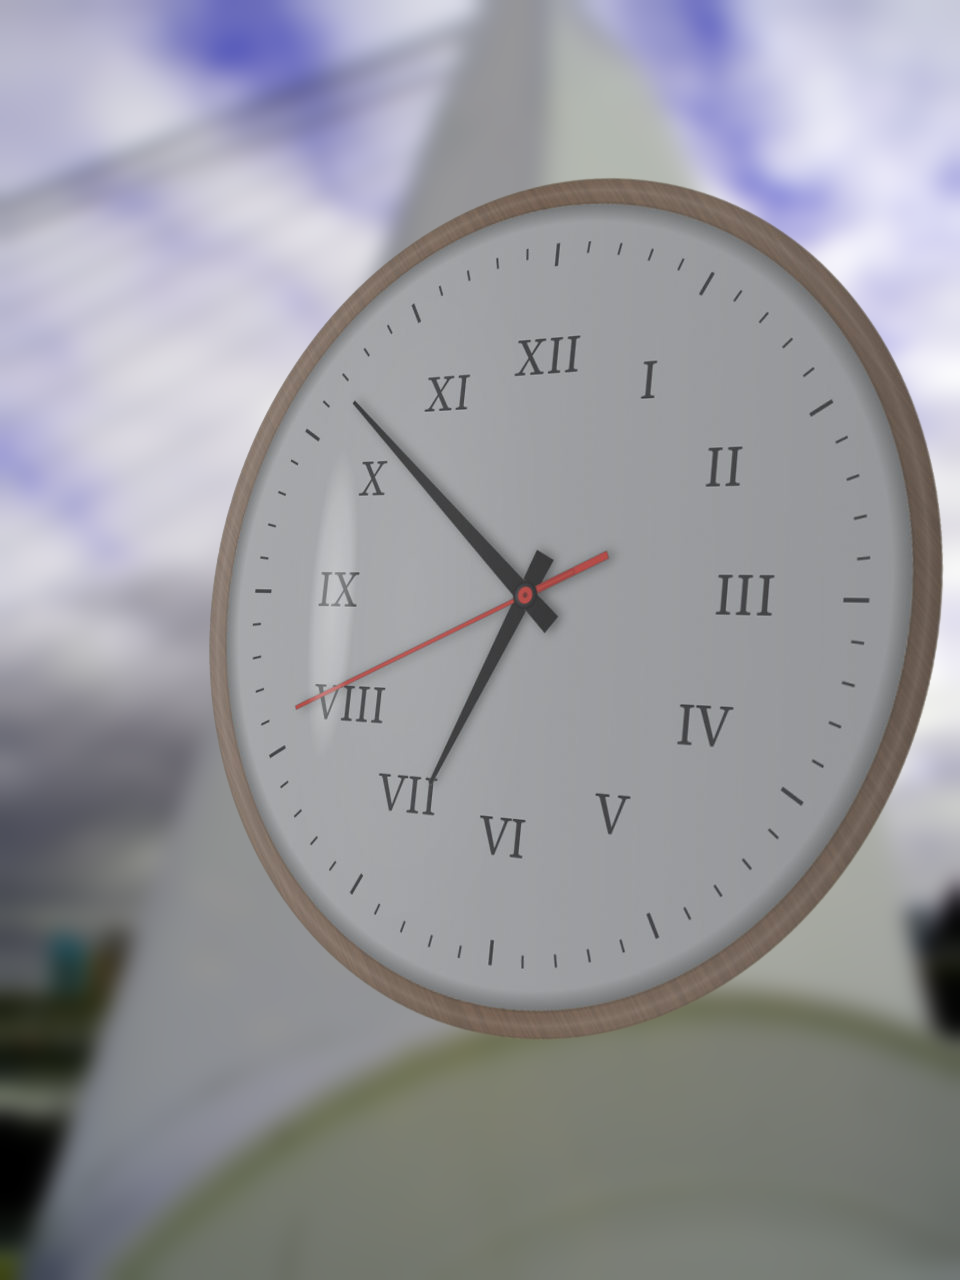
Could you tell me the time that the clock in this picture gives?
6:51:41
